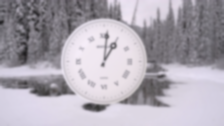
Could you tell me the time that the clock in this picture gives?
1:01
